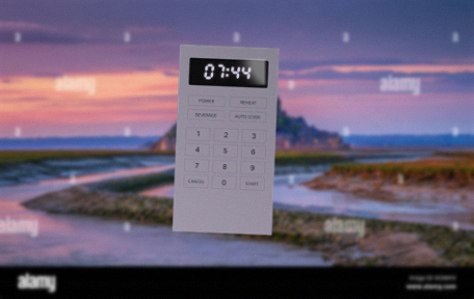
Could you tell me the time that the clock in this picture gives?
7:44
